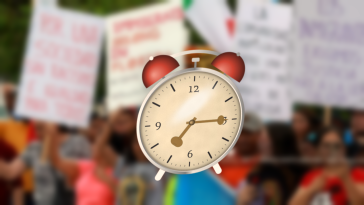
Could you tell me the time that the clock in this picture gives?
7:15
